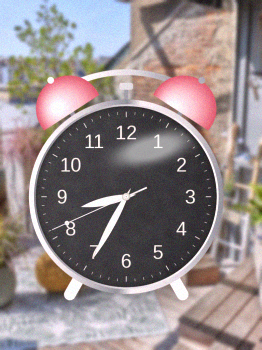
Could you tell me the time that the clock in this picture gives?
8:34:41
